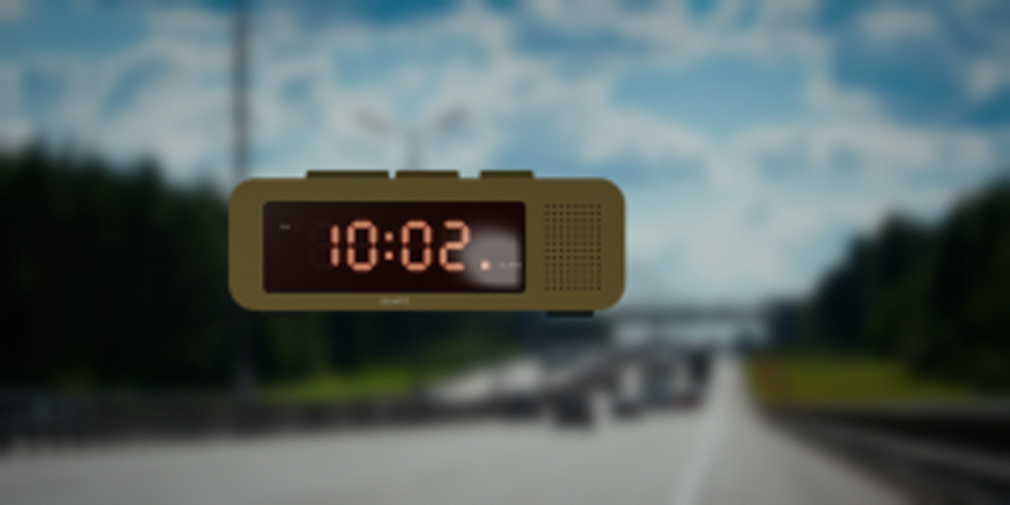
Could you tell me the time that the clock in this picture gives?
10:02
